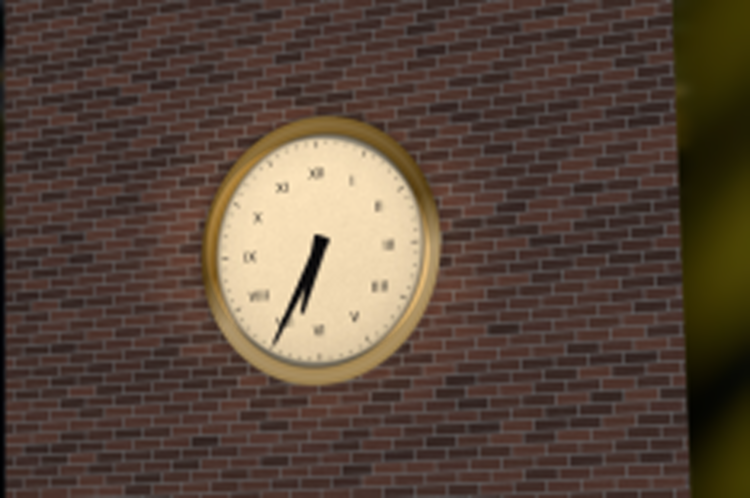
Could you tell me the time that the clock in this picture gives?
6:35
